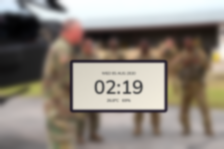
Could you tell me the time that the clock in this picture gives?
2:19
